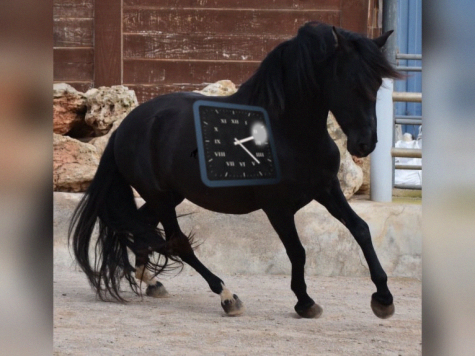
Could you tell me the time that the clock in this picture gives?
2:23
